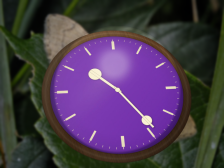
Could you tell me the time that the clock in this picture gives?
10:24
